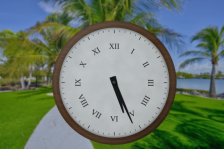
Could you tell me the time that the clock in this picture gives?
5:26
